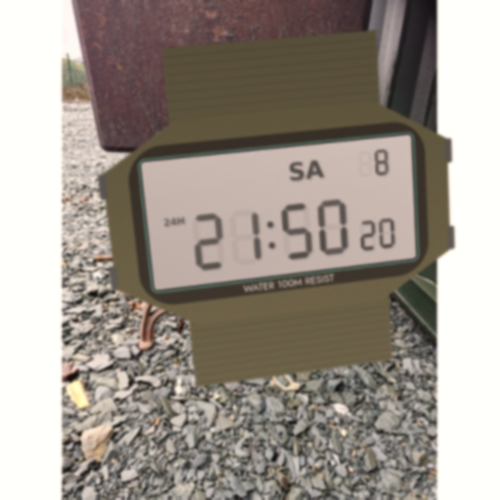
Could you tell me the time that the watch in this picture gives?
21:50:20
